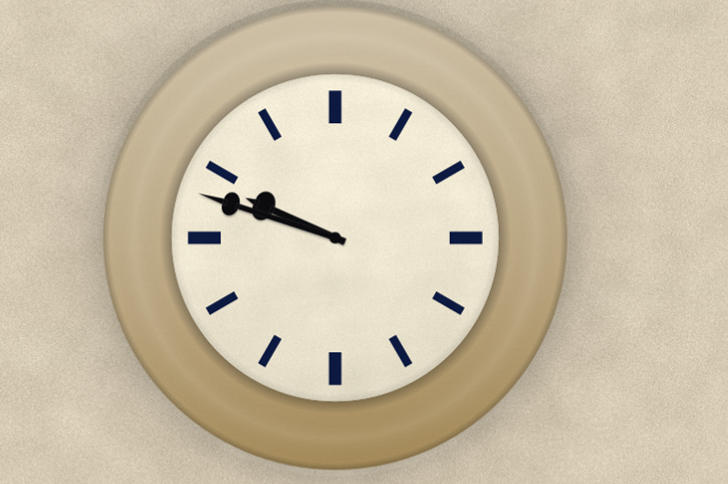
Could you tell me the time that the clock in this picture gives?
9:48
